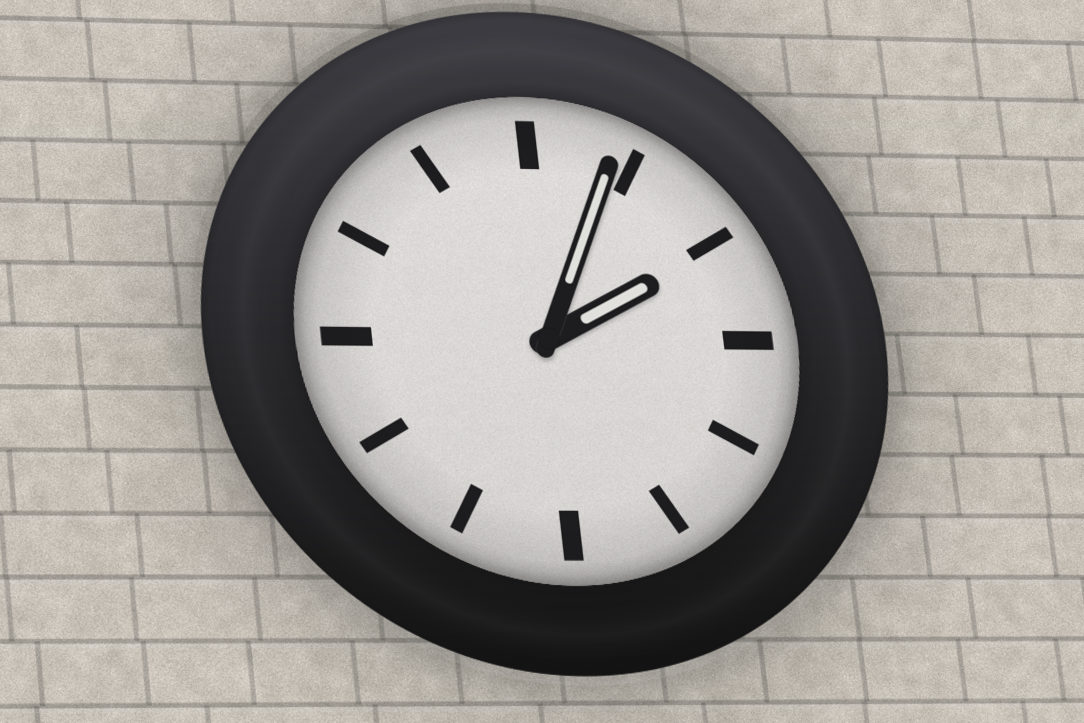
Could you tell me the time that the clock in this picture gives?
2:04
